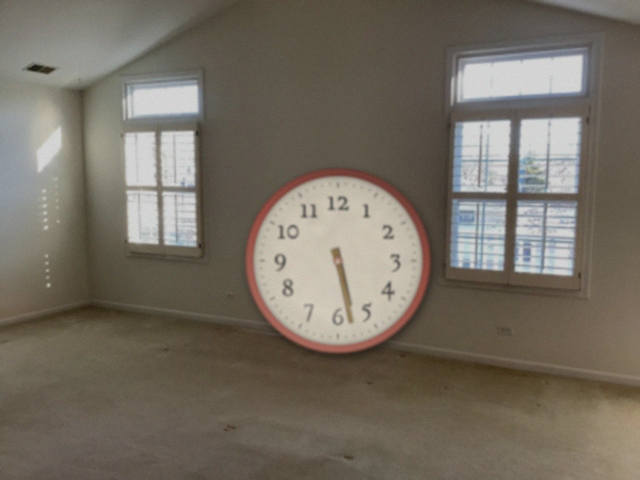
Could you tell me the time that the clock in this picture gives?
5:28
